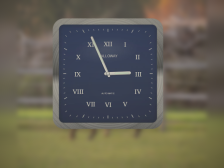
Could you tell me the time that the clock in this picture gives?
2:56
